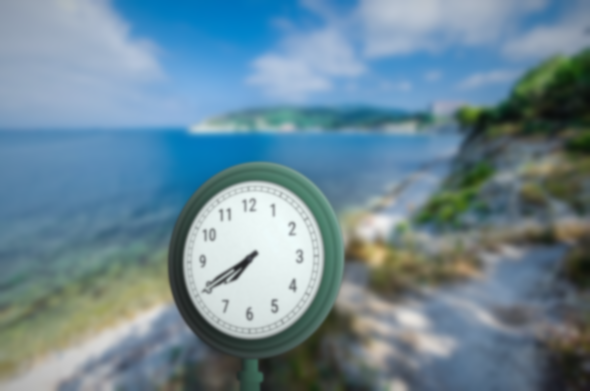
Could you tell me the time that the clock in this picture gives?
7:40
